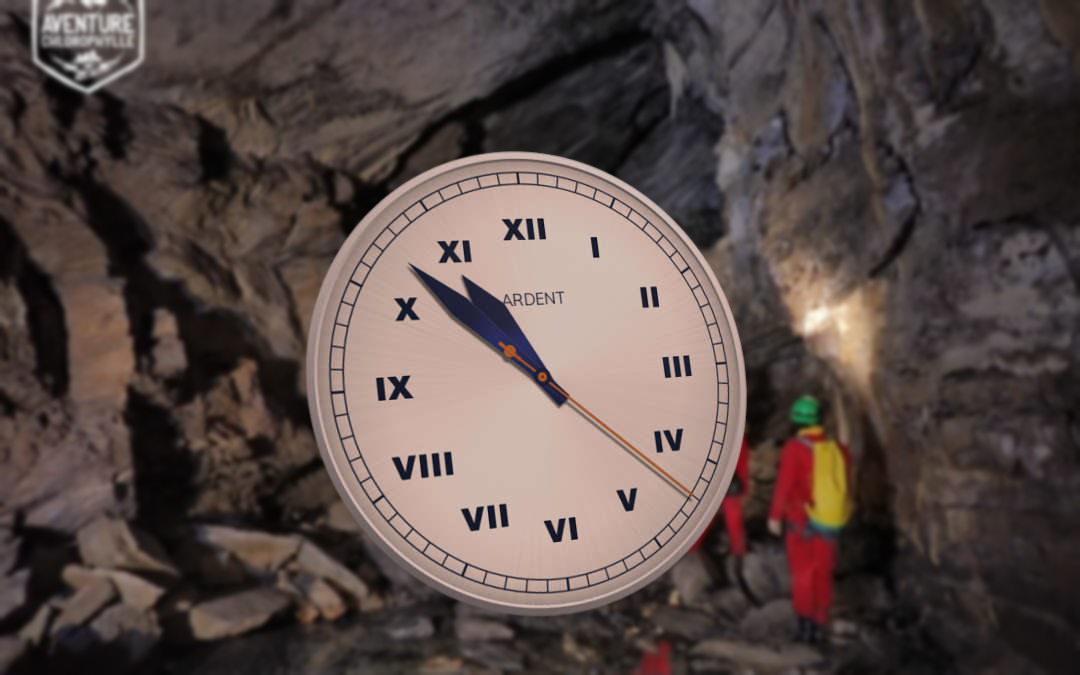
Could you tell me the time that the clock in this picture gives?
10:52:22
